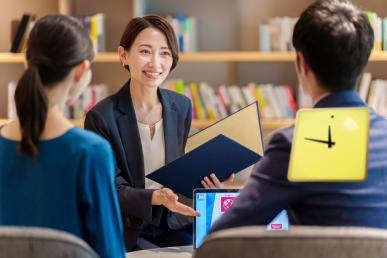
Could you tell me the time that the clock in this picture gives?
11:47
